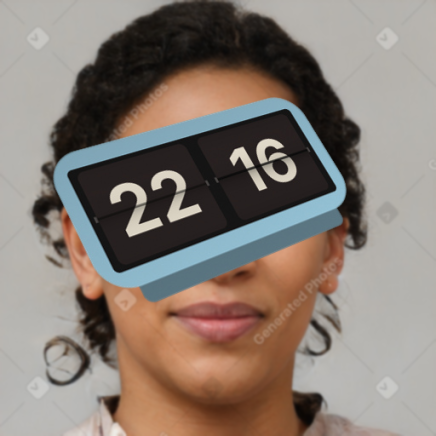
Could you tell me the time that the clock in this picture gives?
22:16
